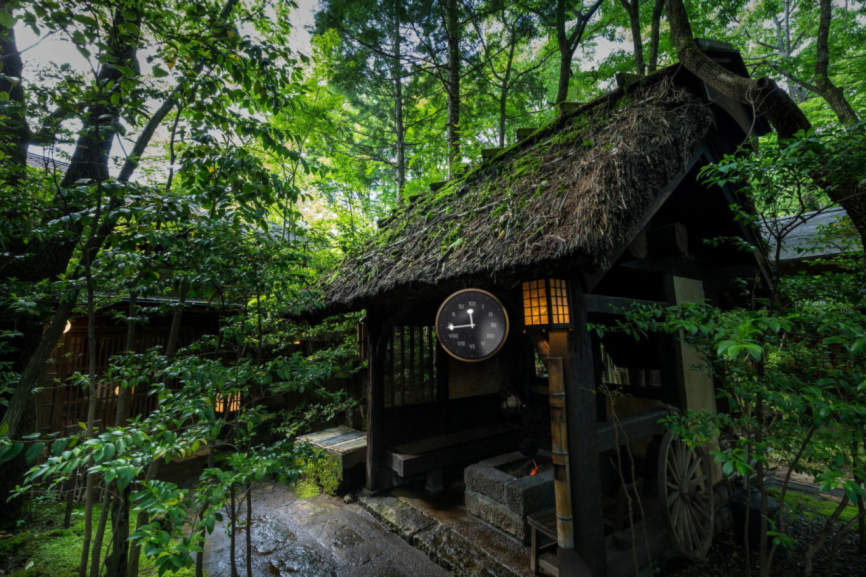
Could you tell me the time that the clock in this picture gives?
11:44
